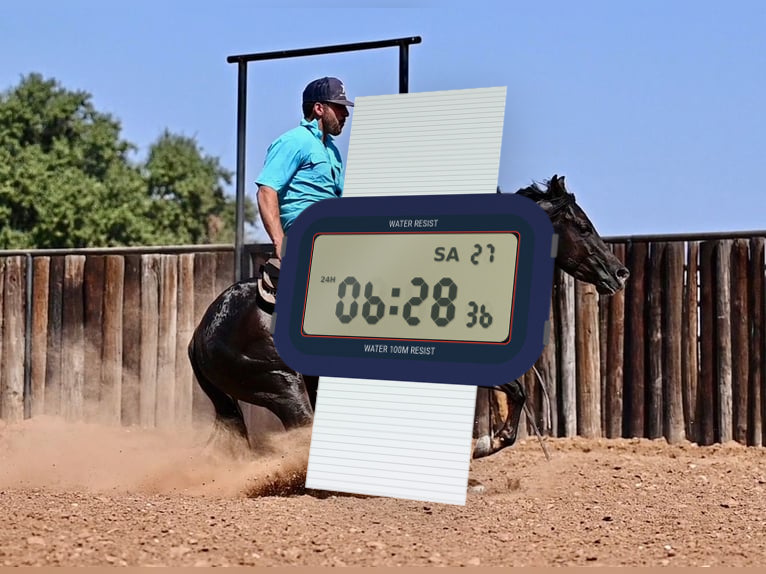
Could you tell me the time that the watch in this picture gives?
6:28:36
